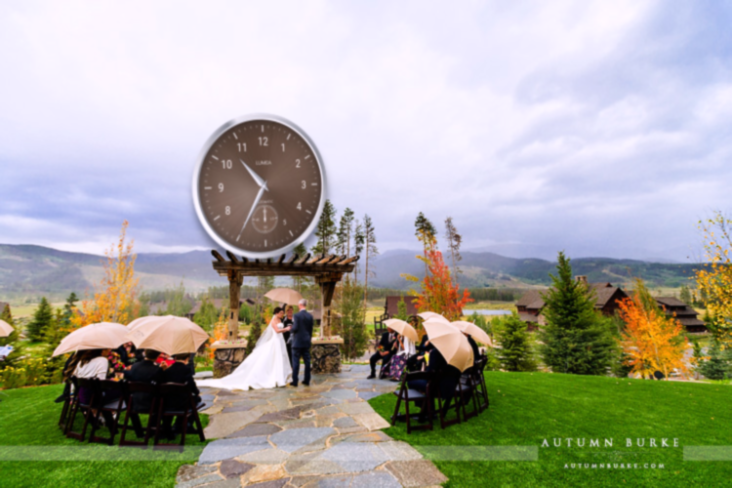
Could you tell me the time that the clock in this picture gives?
10:35
